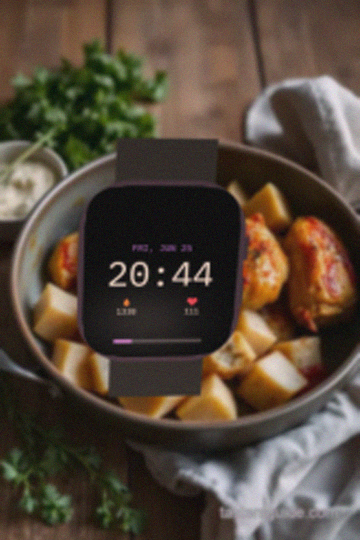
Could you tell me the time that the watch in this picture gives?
20:44
